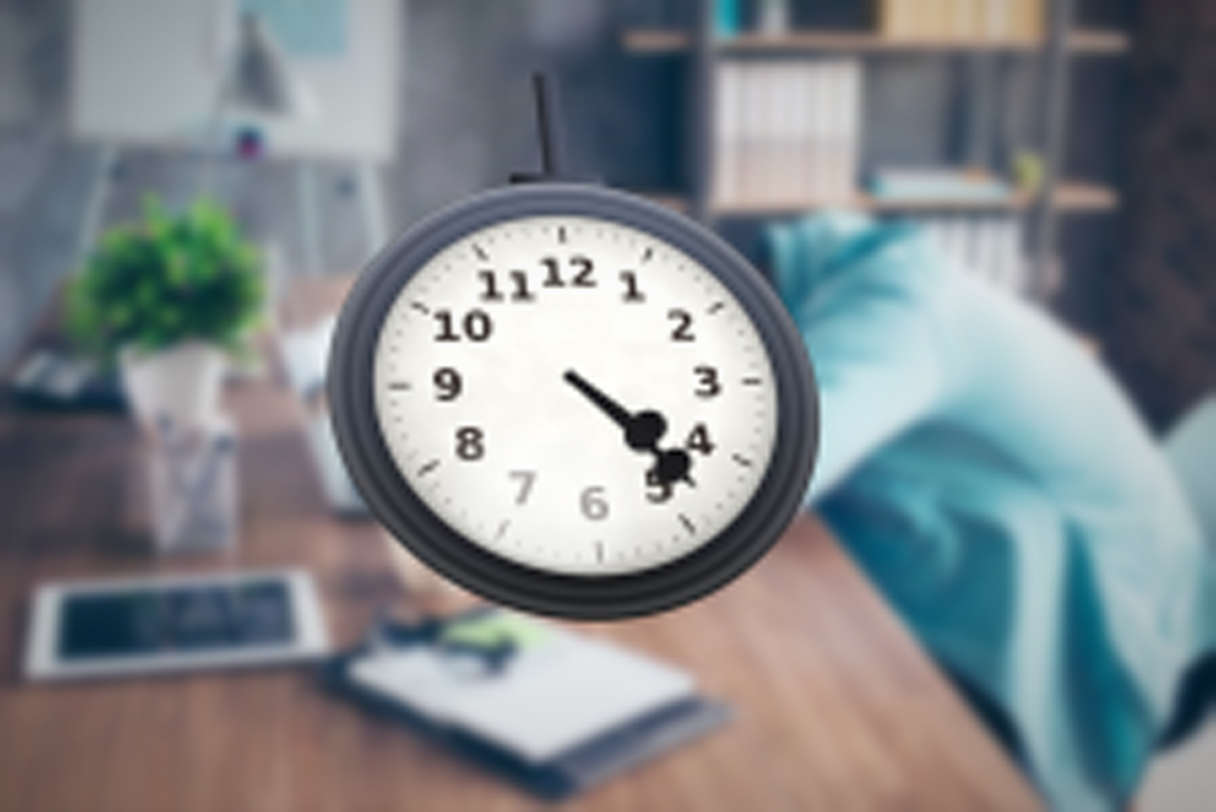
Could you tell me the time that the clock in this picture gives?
4:23
